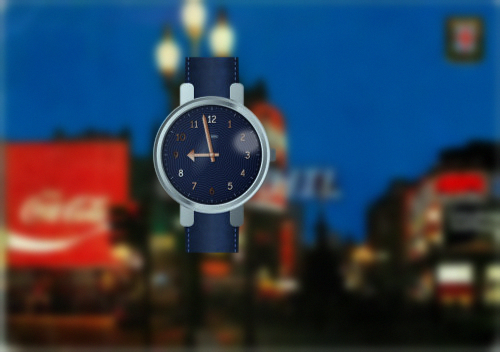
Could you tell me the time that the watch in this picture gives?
8:58
